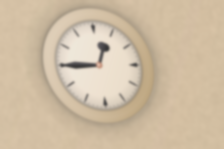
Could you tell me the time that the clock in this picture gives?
12:45
